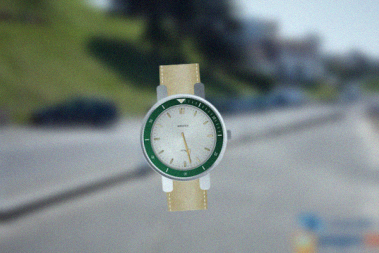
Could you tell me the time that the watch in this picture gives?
5:28
